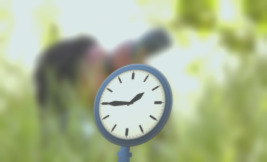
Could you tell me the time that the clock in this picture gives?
1:45
